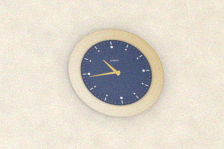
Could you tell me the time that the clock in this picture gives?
10:44
